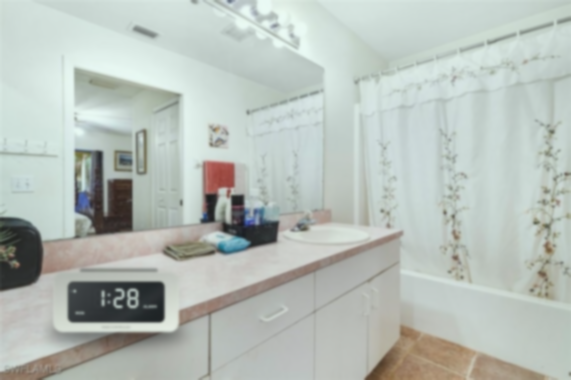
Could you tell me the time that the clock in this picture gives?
1:28
